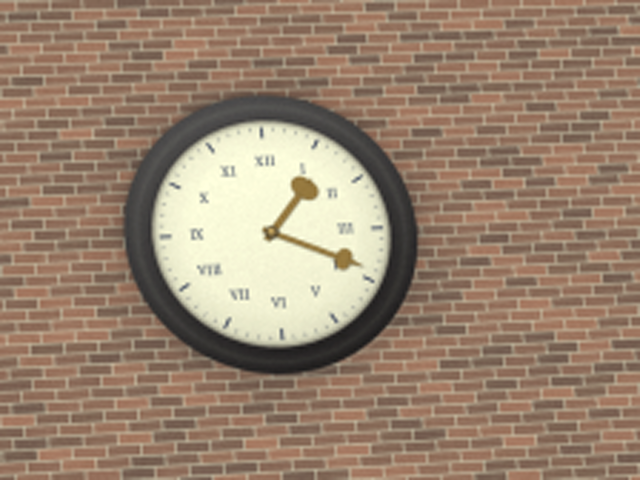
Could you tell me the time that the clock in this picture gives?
1:19
